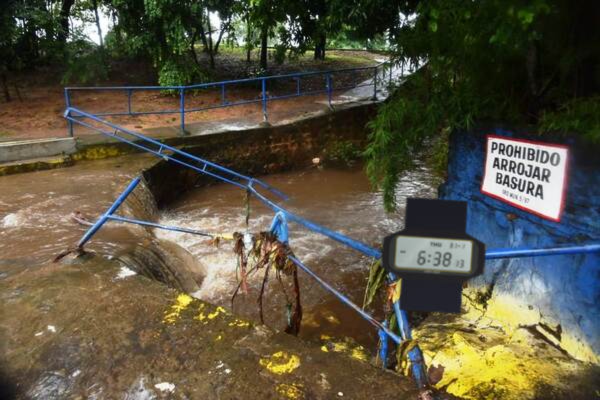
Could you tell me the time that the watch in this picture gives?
6:38
